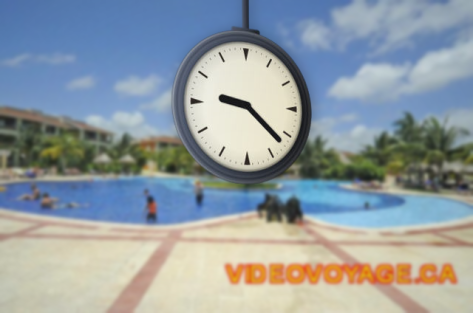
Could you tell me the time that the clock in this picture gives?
9:22
